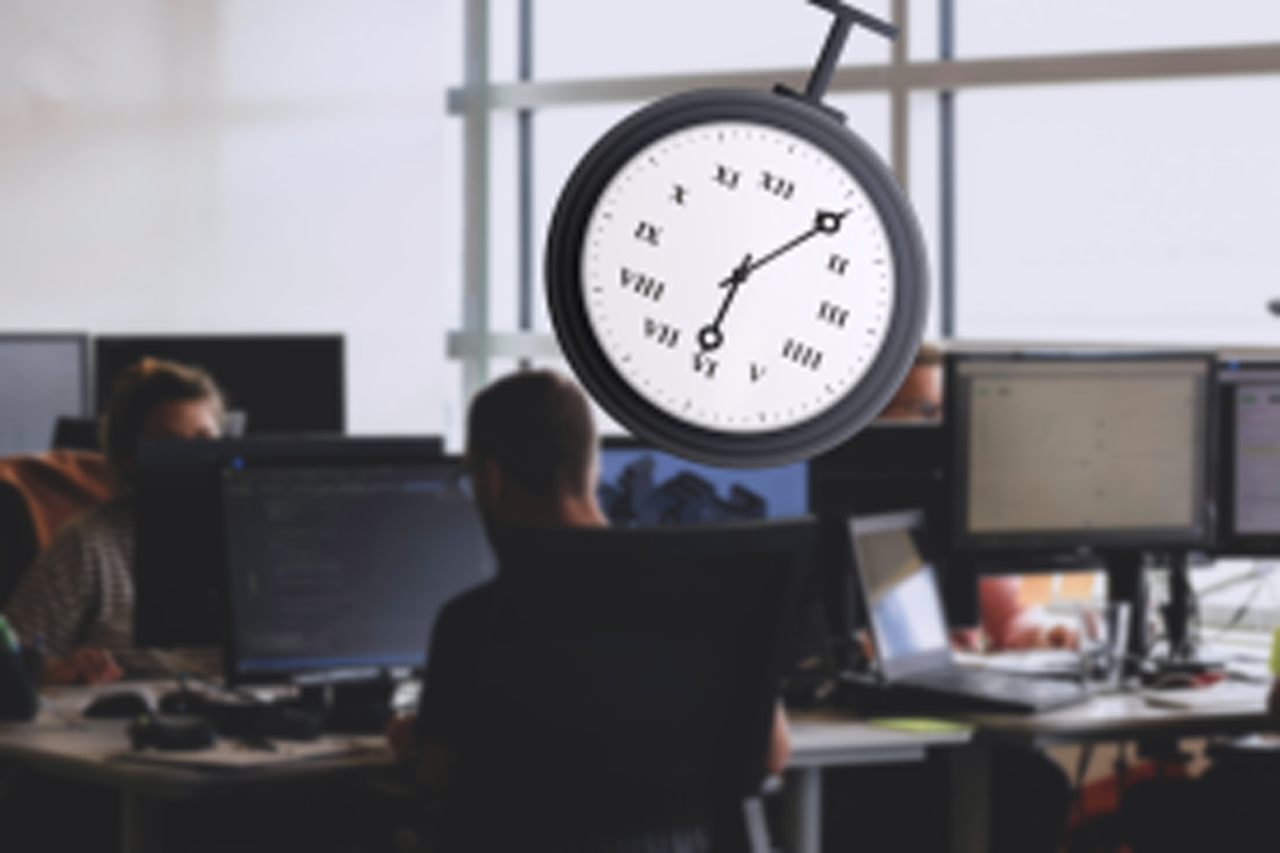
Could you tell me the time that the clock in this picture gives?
6:06
